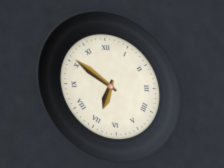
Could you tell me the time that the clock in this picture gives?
6:51
